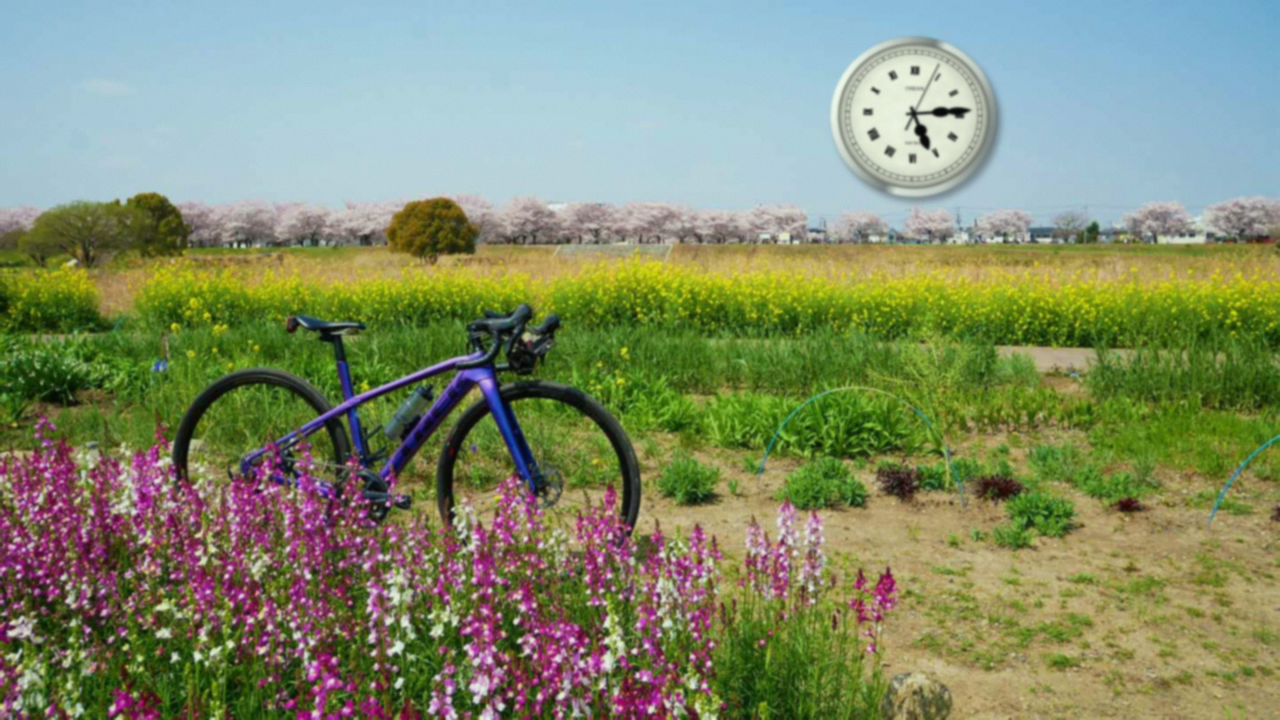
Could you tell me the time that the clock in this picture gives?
5:14:04
